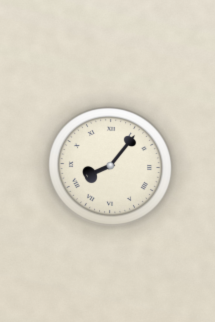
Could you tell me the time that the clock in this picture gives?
8:06
